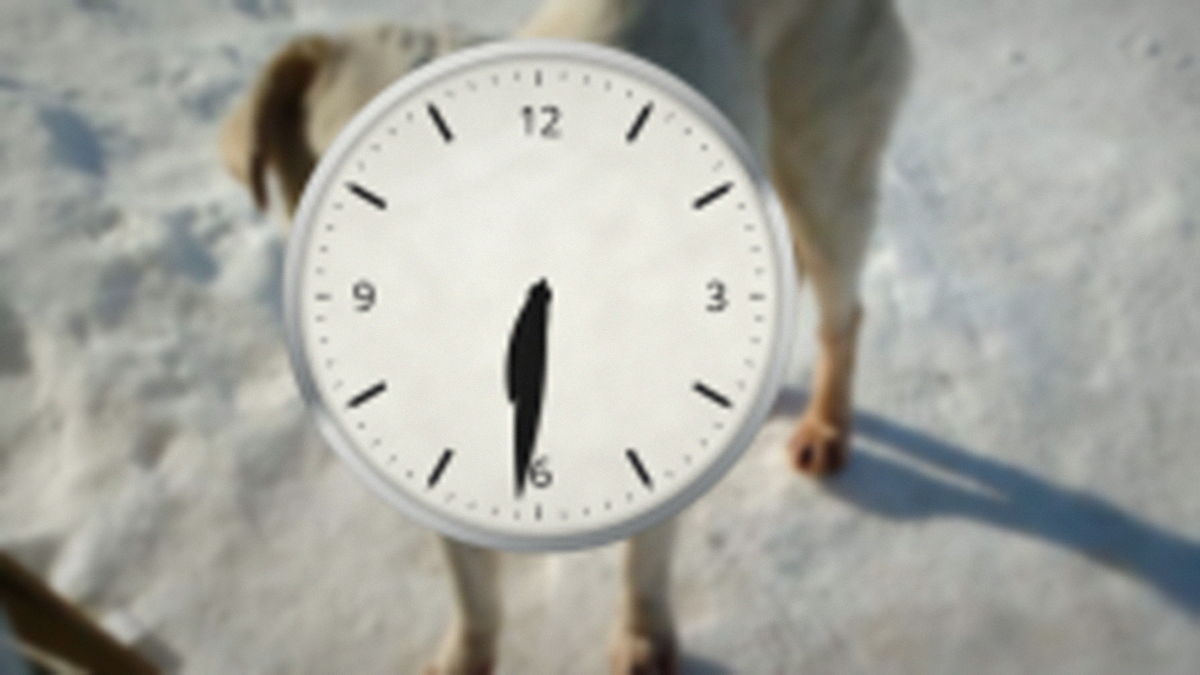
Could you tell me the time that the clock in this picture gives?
6:31
